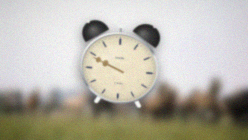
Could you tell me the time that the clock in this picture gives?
9:49
